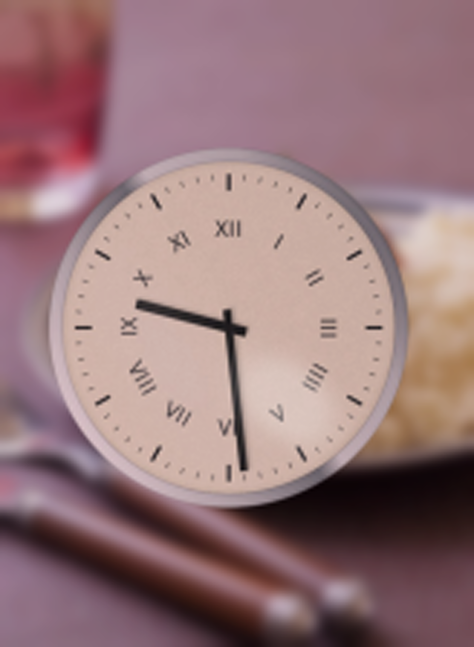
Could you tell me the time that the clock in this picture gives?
9:29
